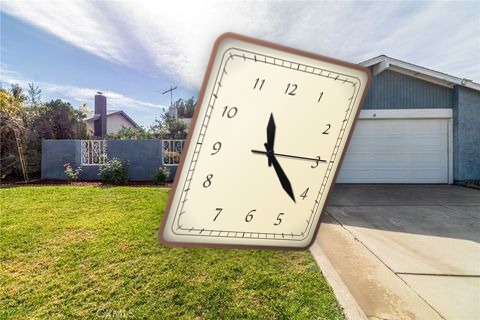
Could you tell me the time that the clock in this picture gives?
11:22:15
